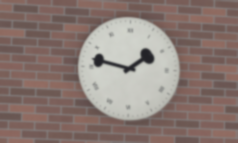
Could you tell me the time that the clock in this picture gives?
1:47
